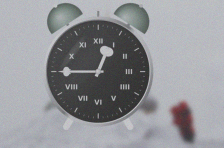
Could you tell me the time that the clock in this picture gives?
12:45
